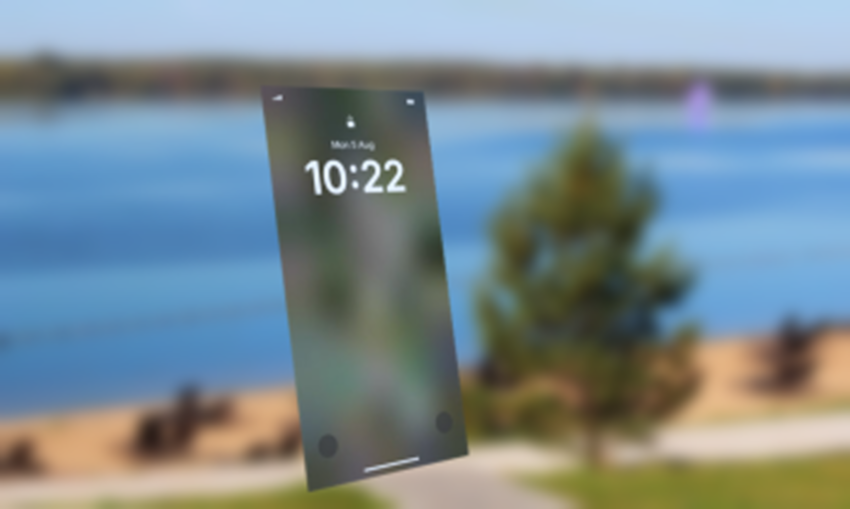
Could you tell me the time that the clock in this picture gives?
10:22
